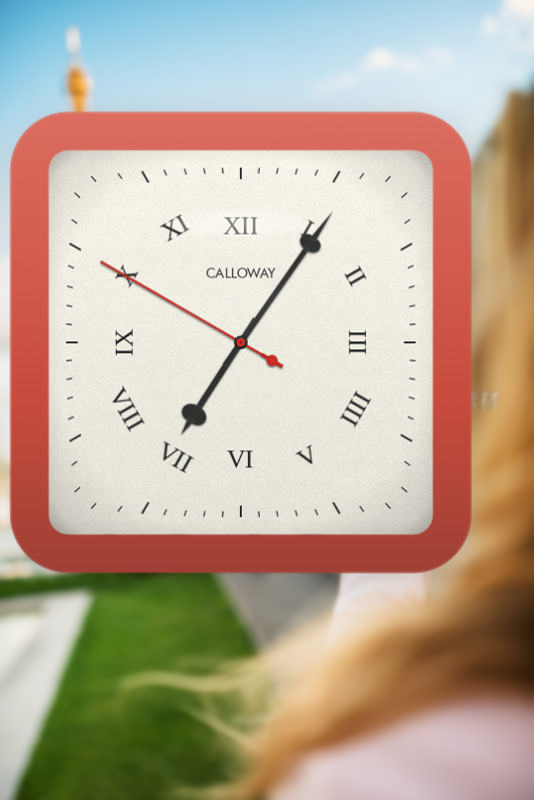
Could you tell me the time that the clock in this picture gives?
7:05:50
